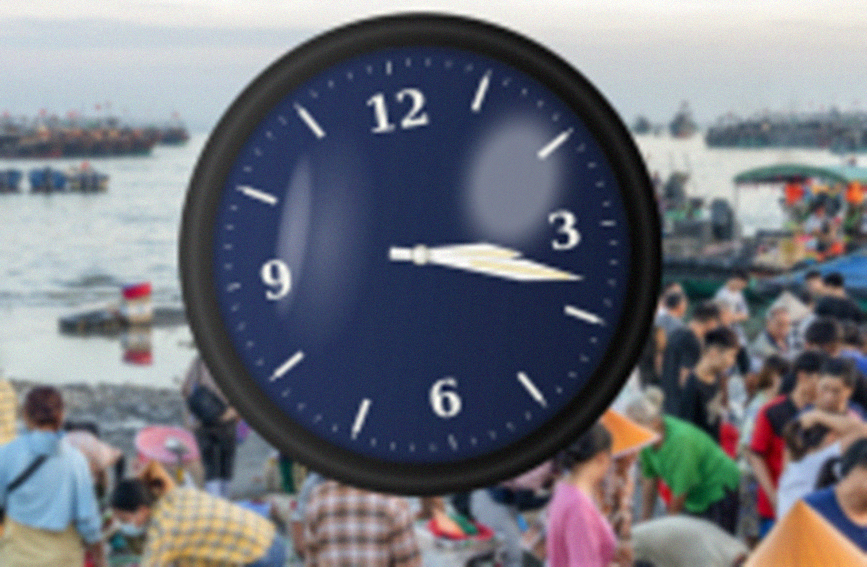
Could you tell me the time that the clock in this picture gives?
3:18
